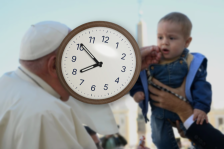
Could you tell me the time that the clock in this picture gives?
7:51
